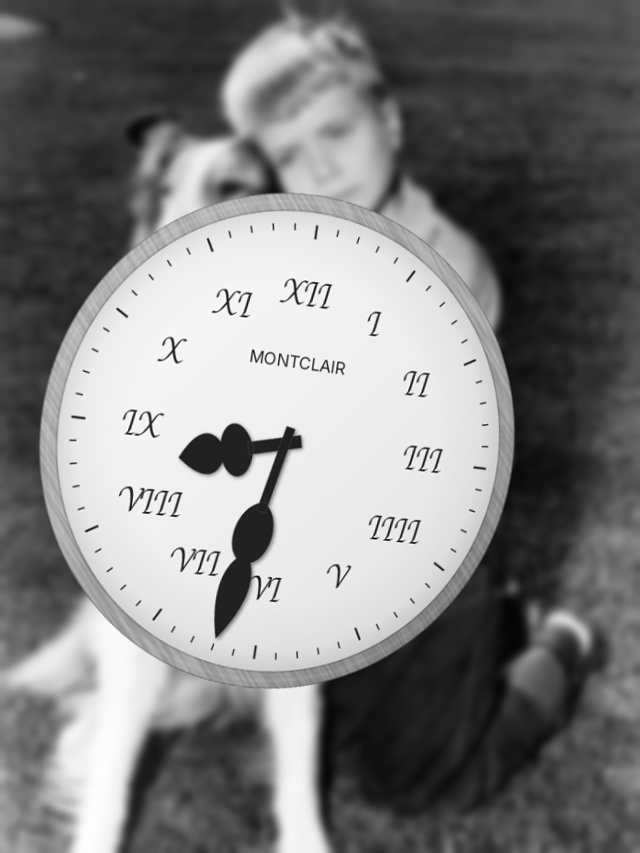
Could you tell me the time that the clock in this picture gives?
8:32
